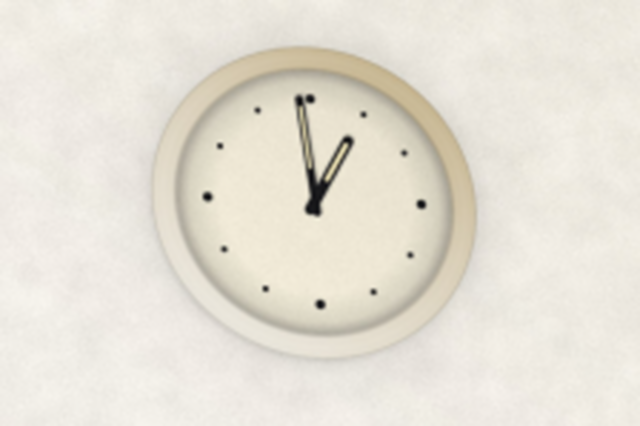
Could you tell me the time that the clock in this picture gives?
12:59
